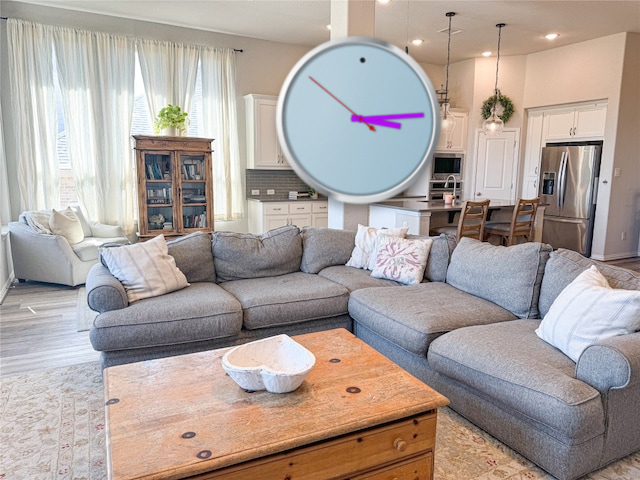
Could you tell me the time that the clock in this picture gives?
3:13:51
